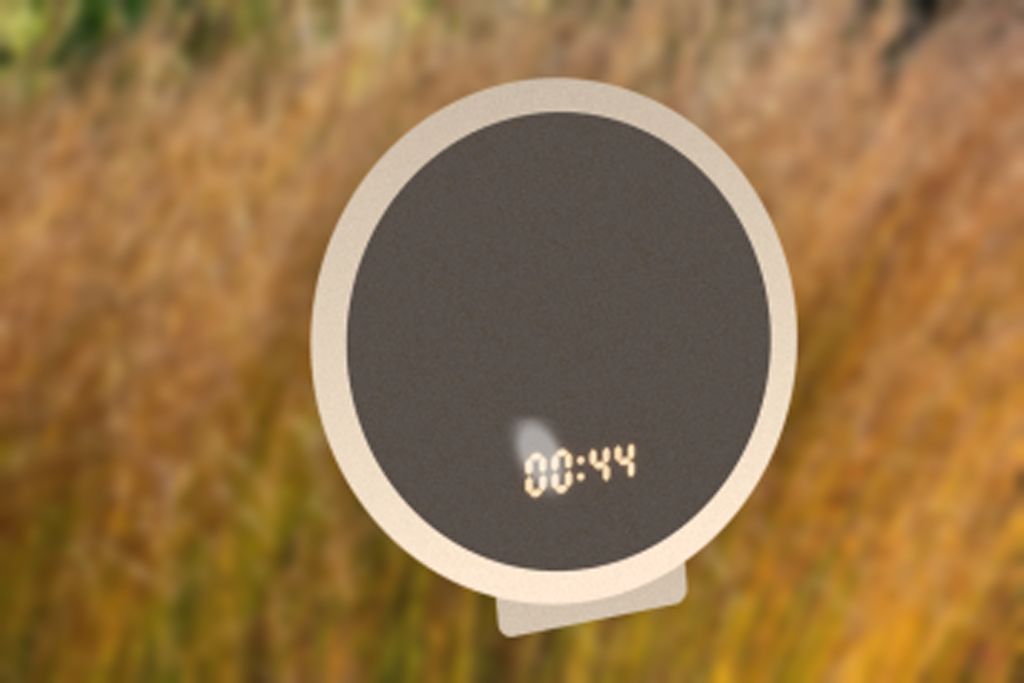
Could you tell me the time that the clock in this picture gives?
0:44
